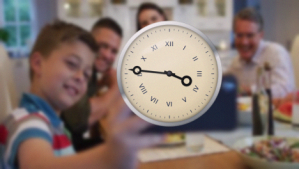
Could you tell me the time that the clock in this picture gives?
3:46
